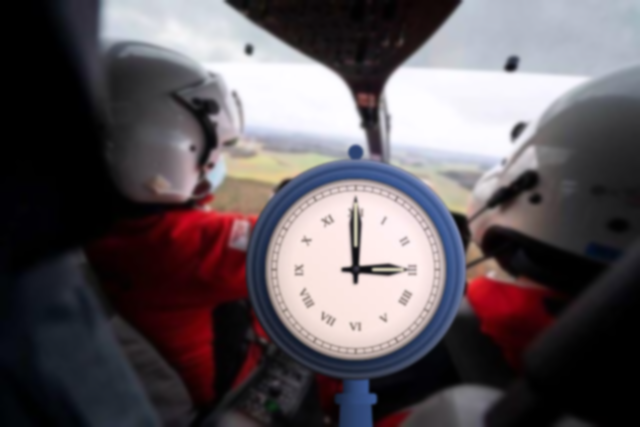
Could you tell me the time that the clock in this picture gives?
3:00
